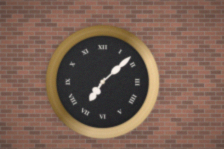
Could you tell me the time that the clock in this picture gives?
7:08
